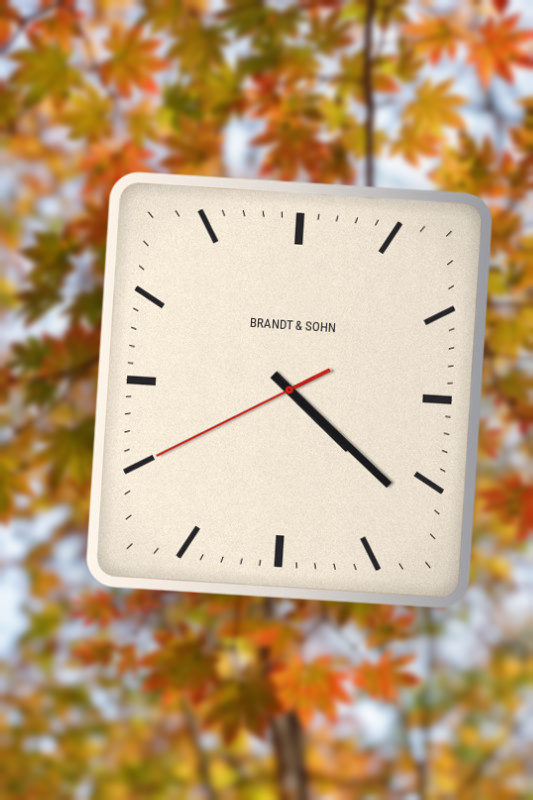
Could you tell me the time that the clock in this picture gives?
4:21:40
